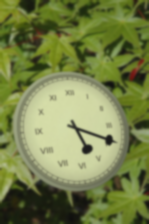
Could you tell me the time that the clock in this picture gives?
5:19
